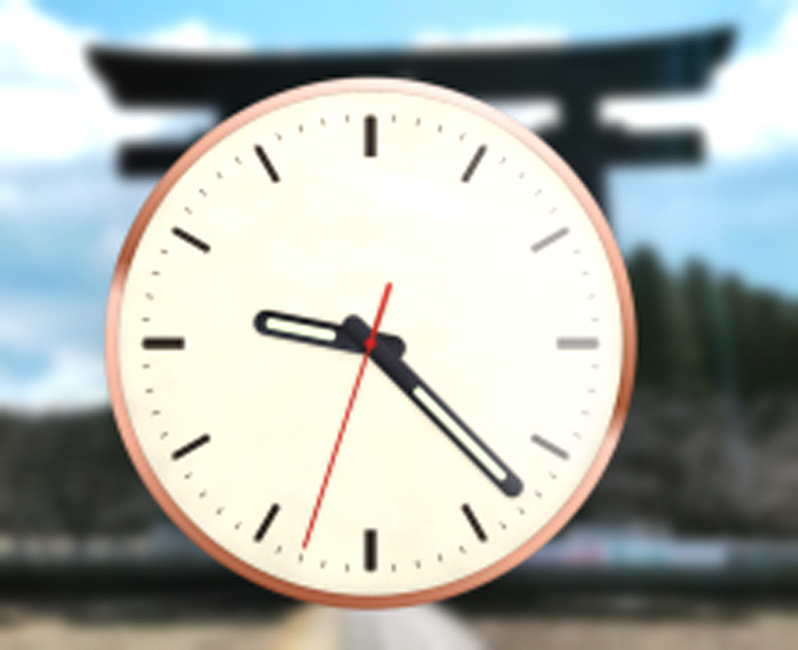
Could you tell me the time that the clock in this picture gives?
9:22:33
